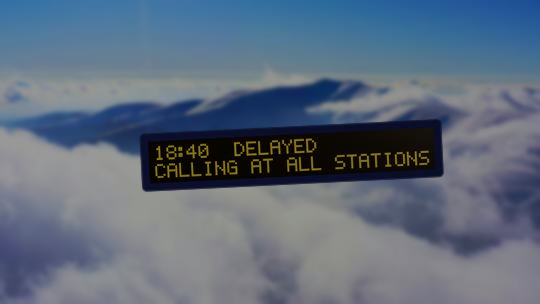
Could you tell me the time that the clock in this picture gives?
18:40
